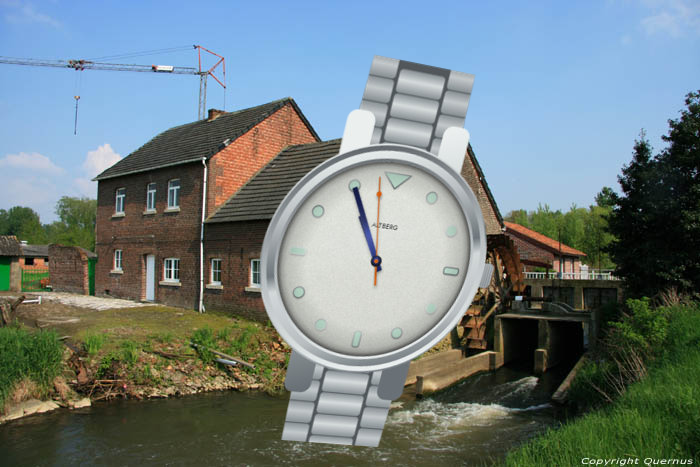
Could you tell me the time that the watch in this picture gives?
10:54:58
